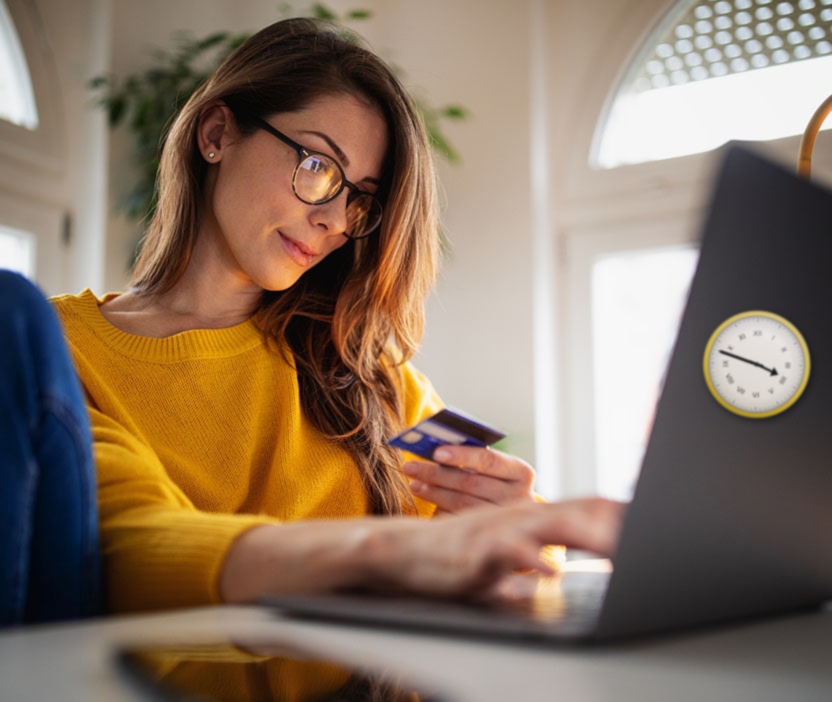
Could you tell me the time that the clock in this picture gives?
3:48
